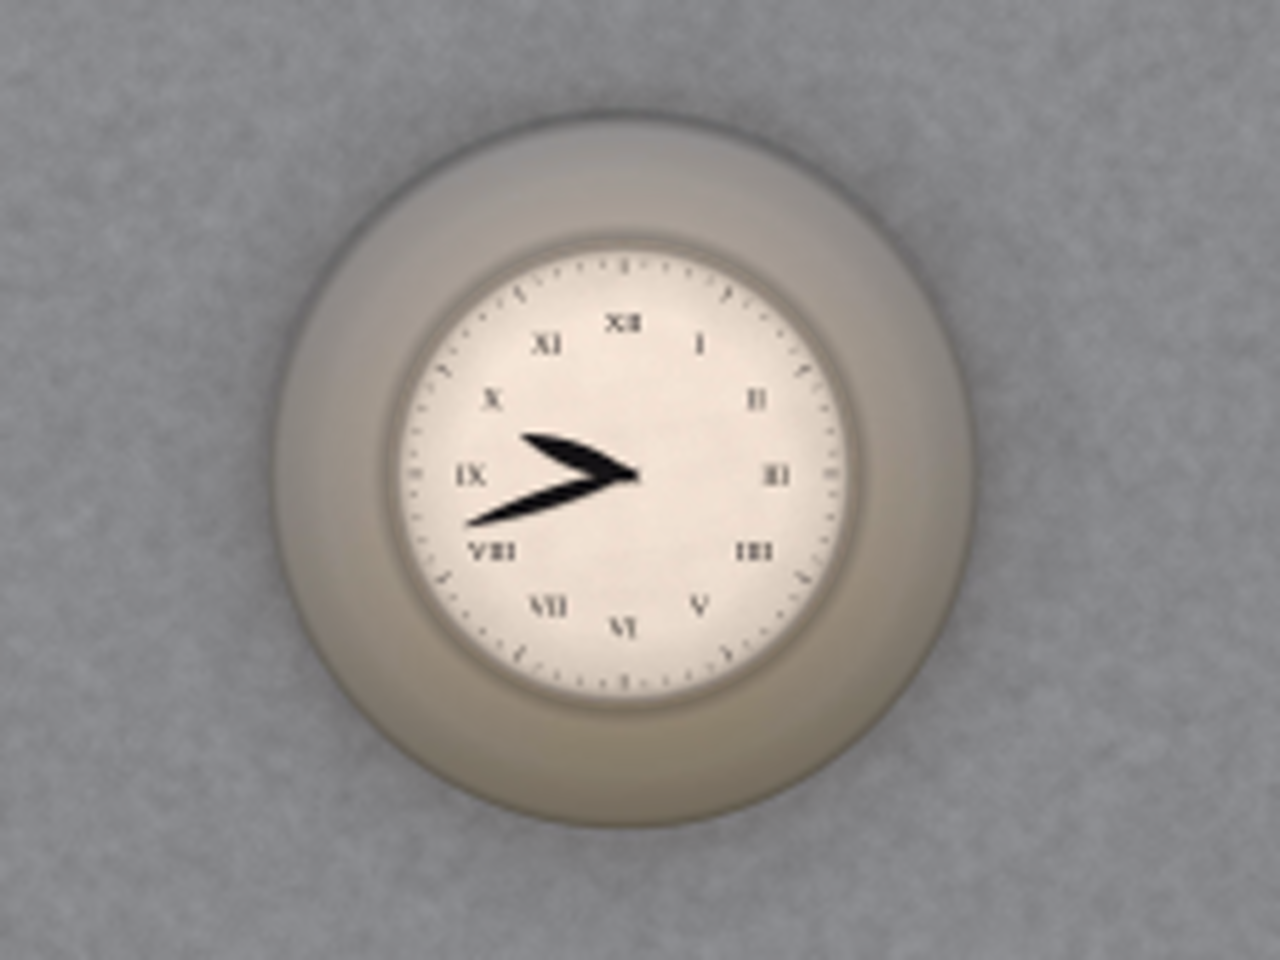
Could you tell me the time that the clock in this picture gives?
9:42
